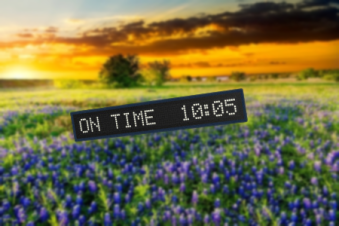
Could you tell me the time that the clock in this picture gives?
10:05
